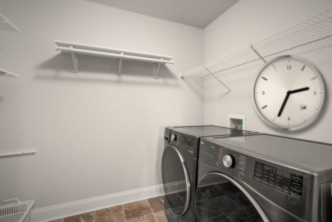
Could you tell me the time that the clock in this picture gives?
2:34
